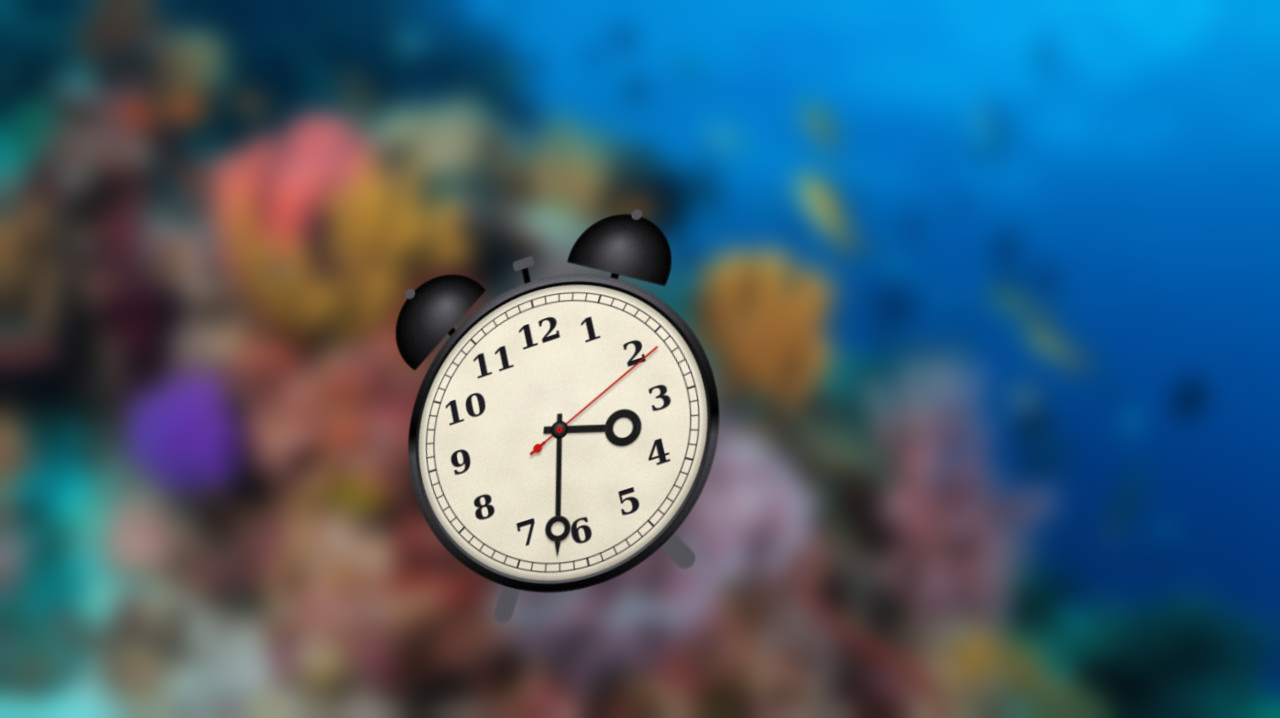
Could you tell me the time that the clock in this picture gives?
3:32:11
